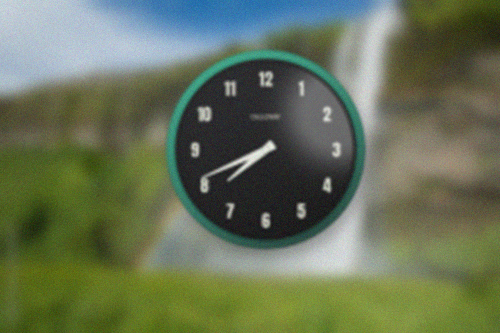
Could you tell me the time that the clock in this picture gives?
7:41
